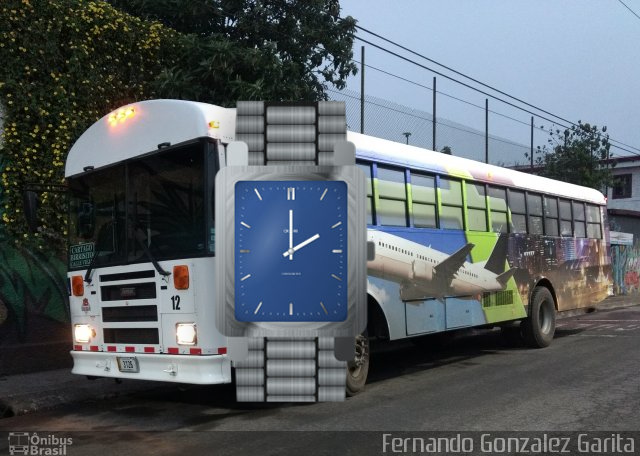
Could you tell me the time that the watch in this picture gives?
2:00
